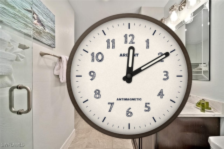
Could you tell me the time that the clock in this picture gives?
12:10
